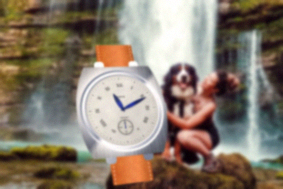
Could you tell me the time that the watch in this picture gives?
11:11
